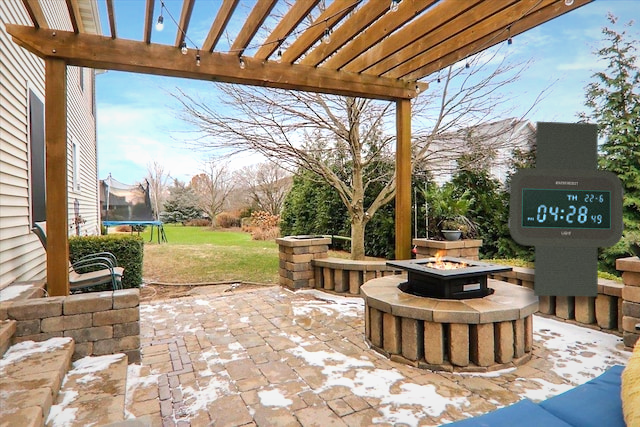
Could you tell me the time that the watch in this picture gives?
4:28:49
